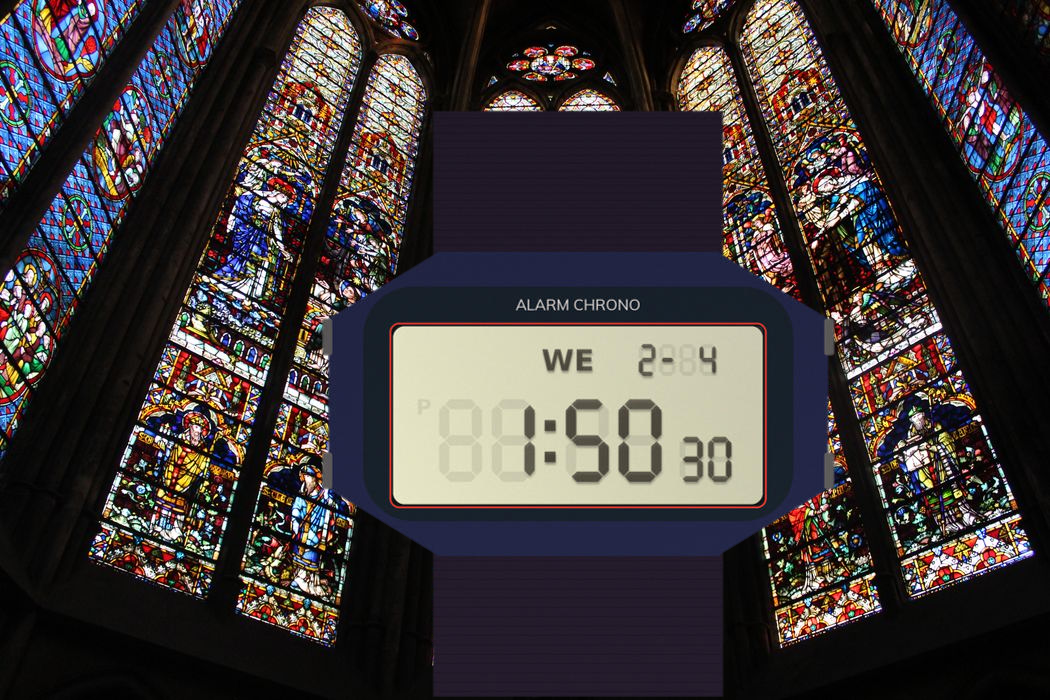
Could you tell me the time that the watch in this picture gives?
1:50:30
